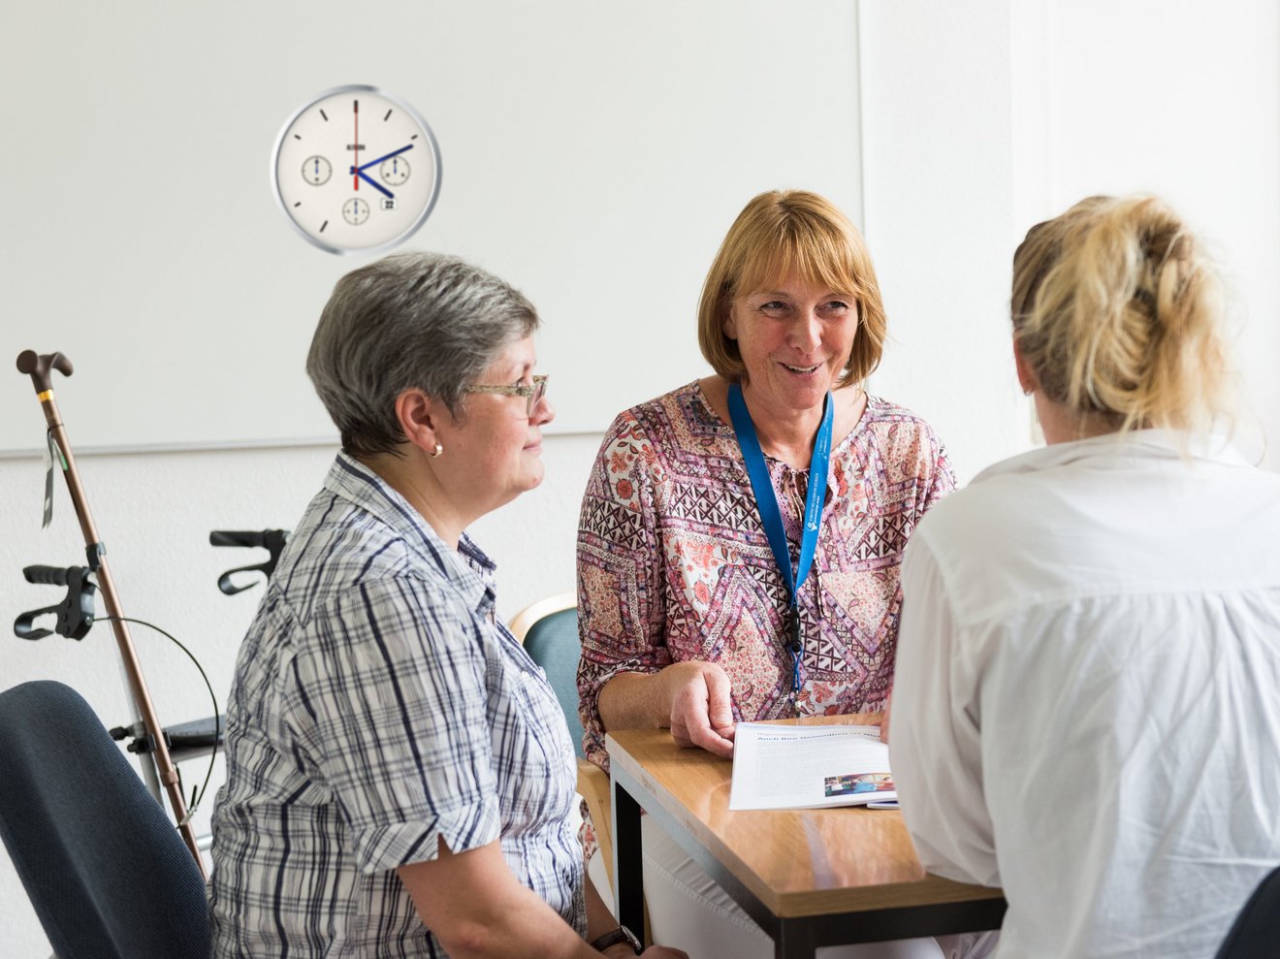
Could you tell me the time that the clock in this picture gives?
4:11
